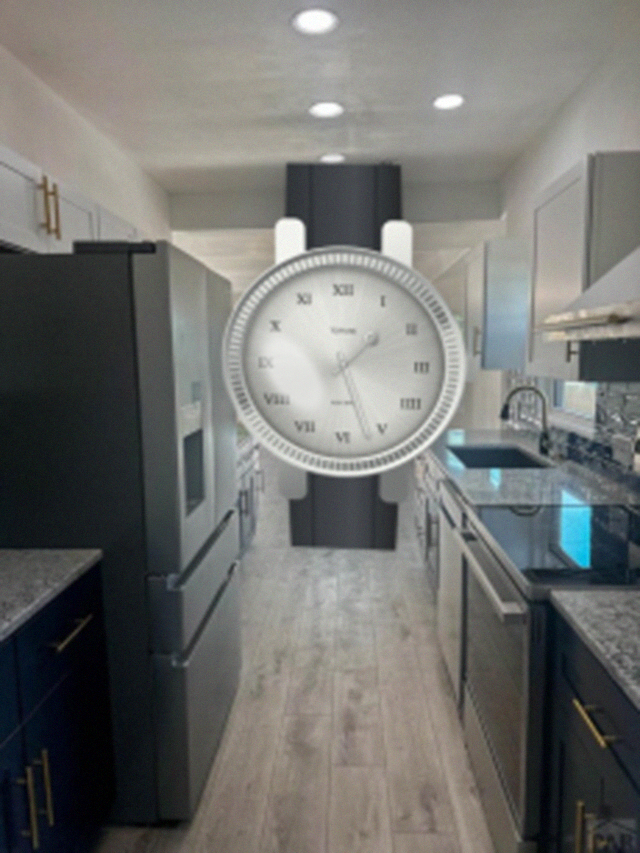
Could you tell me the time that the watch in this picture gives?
1:27
